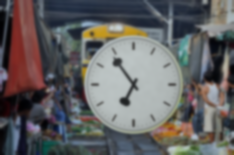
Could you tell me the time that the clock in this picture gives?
6:54
